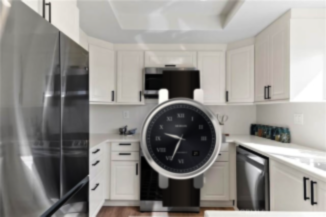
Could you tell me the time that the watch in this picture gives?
9:34
